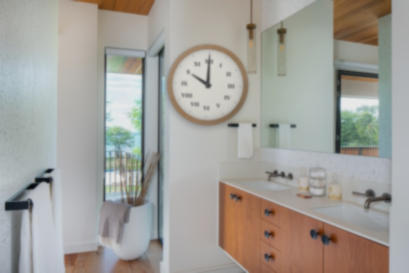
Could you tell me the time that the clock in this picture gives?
10:00
